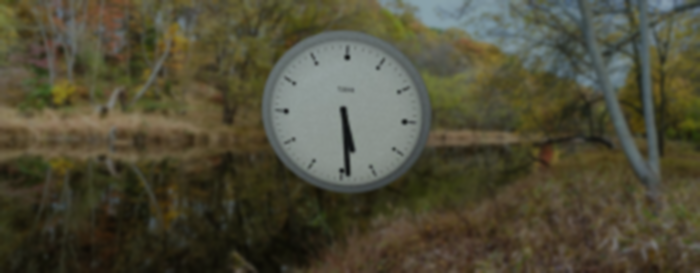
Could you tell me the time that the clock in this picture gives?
5:29
